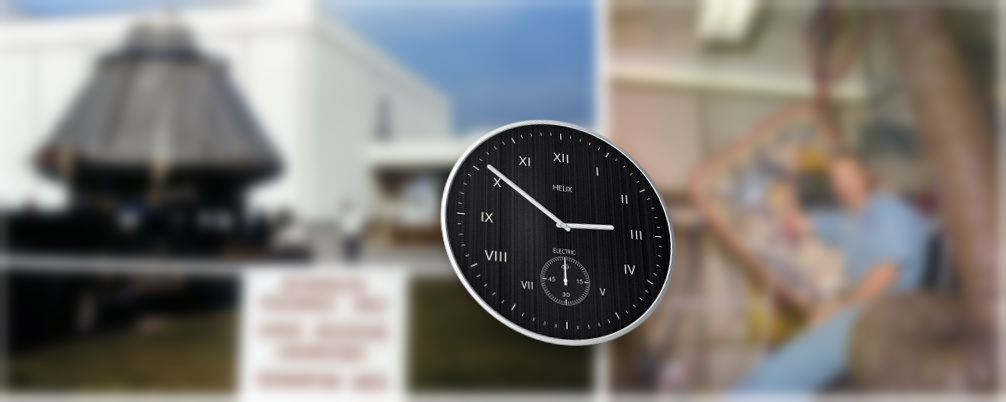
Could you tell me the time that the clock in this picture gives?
2:51
